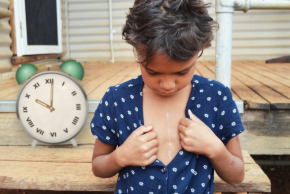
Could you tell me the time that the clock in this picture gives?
10:01
